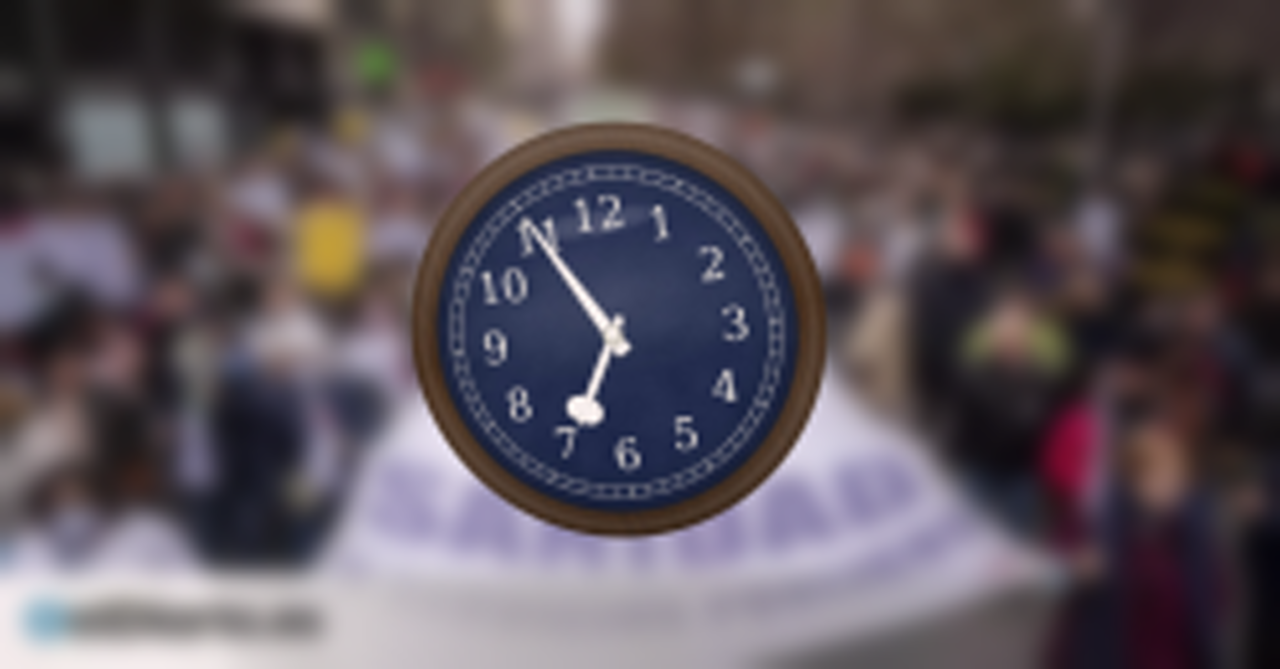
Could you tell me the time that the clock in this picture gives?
6:55
